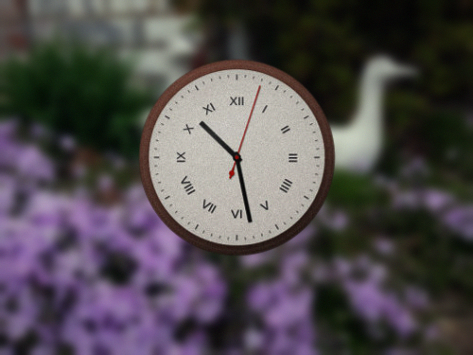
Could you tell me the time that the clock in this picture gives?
10:28:03
